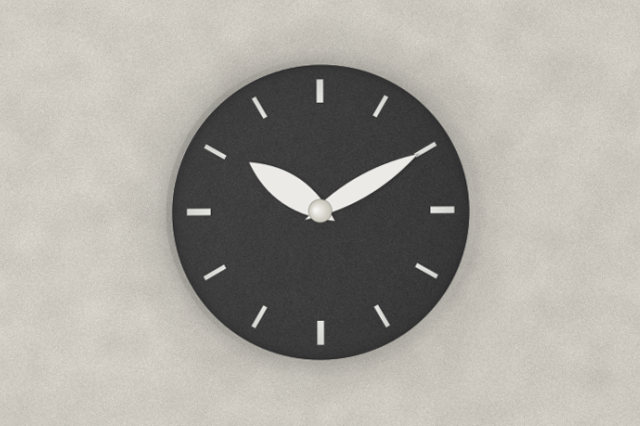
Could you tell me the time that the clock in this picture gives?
10:10
